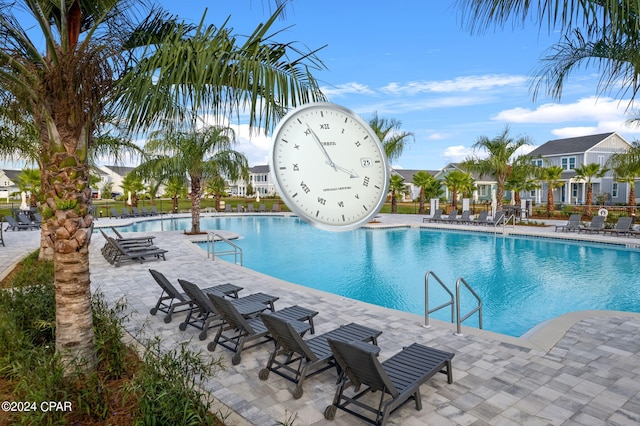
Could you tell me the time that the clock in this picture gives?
3:56
